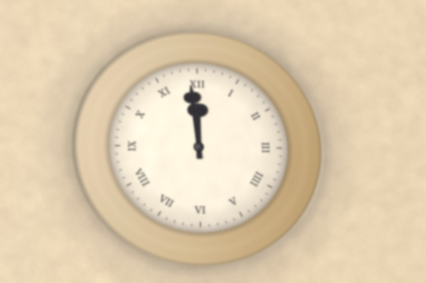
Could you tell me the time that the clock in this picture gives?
11:59
